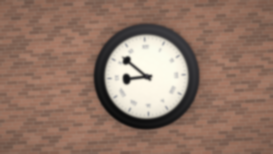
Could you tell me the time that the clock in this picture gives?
8:52
